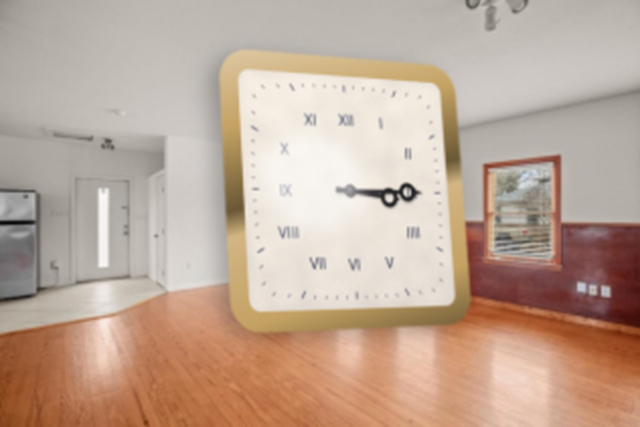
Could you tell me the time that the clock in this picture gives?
3:15
